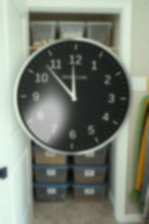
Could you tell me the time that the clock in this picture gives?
11:53
